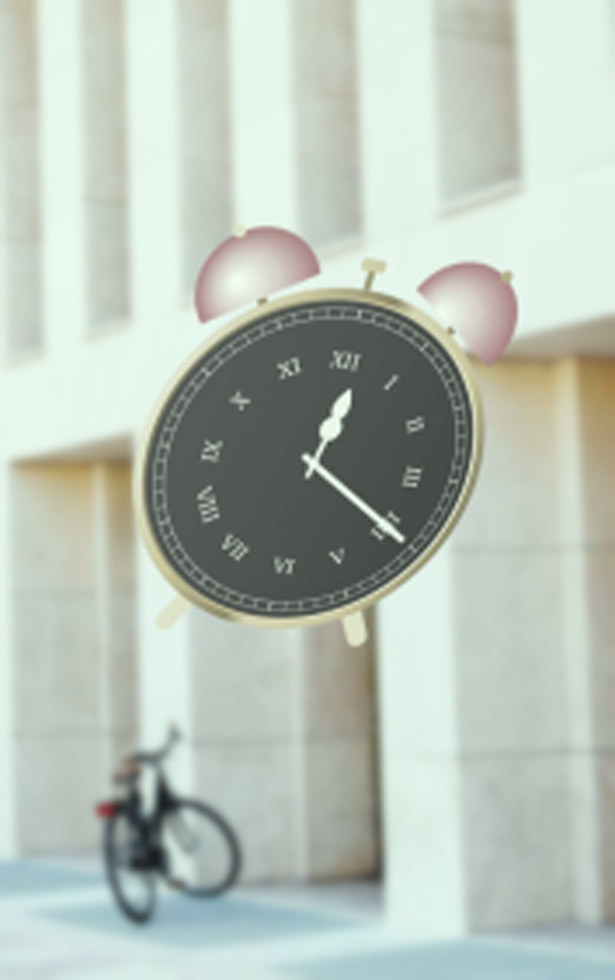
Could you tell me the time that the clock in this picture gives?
12:20
